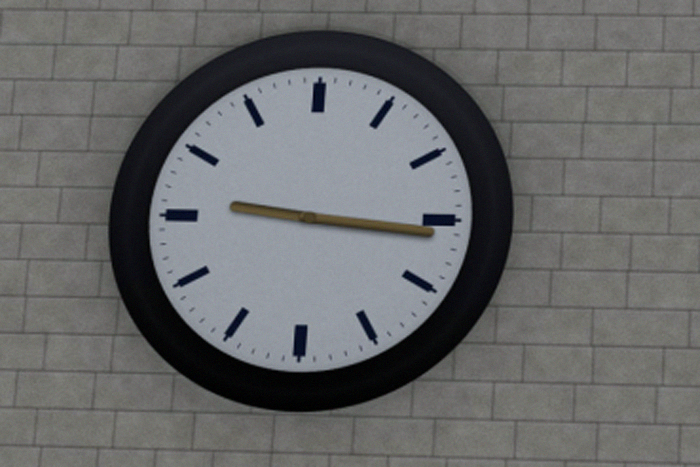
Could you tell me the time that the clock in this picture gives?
9:16
